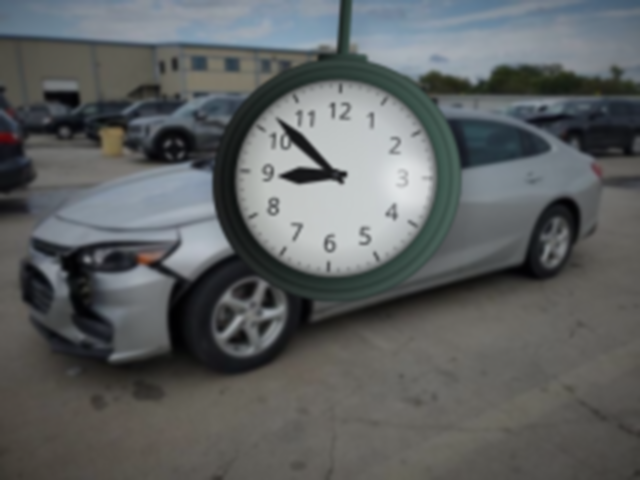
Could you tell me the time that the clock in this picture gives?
8:52
